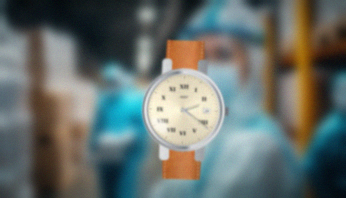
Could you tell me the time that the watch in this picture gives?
2:21
